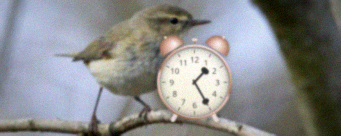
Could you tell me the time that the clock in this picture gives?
1:25
